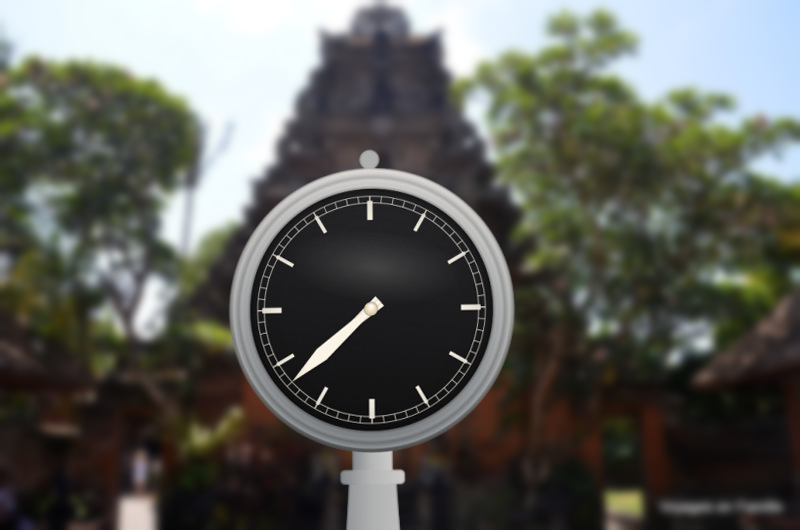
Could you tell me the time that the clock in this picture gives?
7:38
